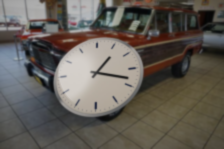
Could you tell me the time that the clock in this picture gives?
1:18
